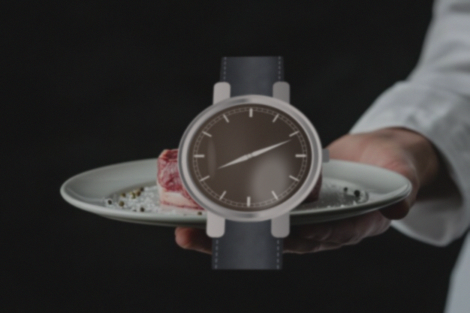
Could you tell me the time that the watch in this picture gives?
8:11
